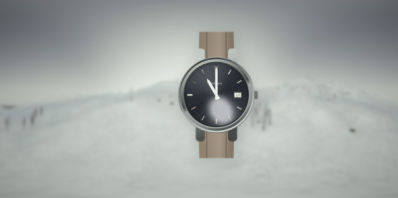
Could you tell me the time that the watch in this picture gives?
11:00
